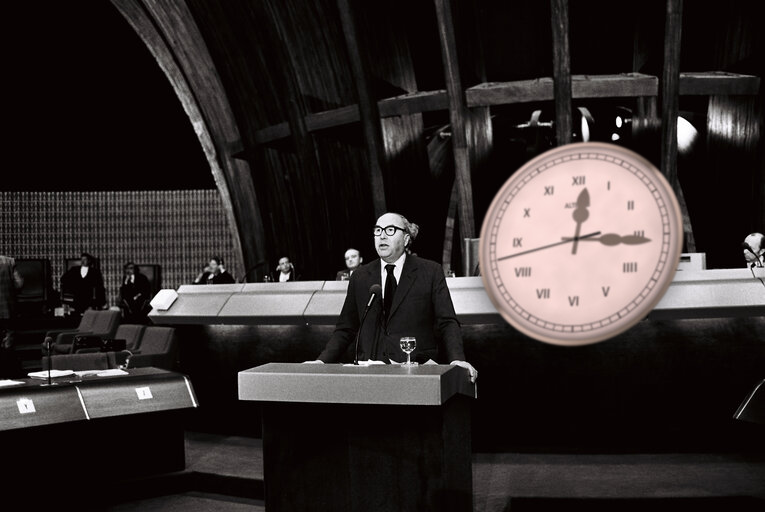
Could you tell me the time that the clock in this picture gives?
12:15:43
